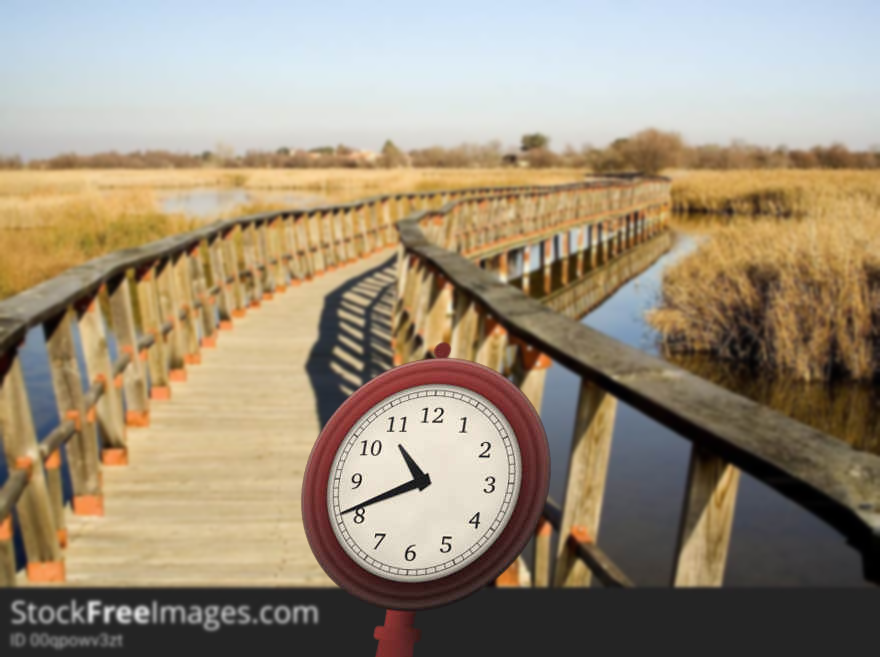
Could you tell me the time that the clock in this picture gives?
10:41
